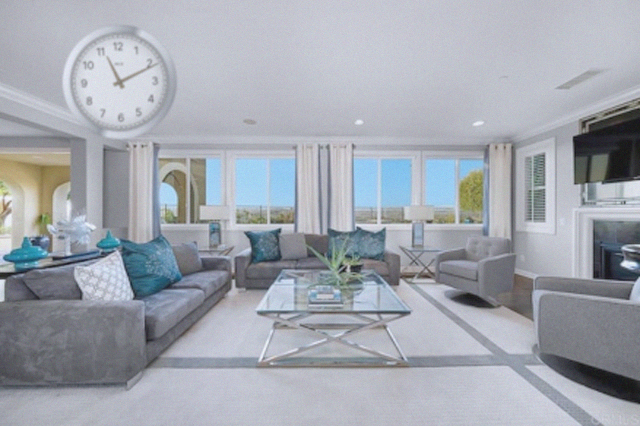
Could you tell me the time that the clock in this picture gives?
11:11
